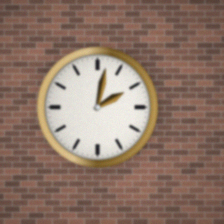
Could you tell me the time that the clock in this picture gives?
2:02
